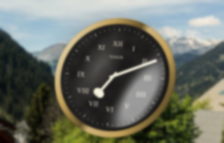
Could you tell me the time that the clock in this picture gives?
7:11
